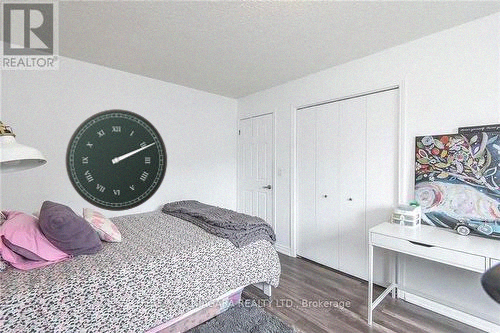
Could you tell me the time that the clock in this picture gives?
2:11
